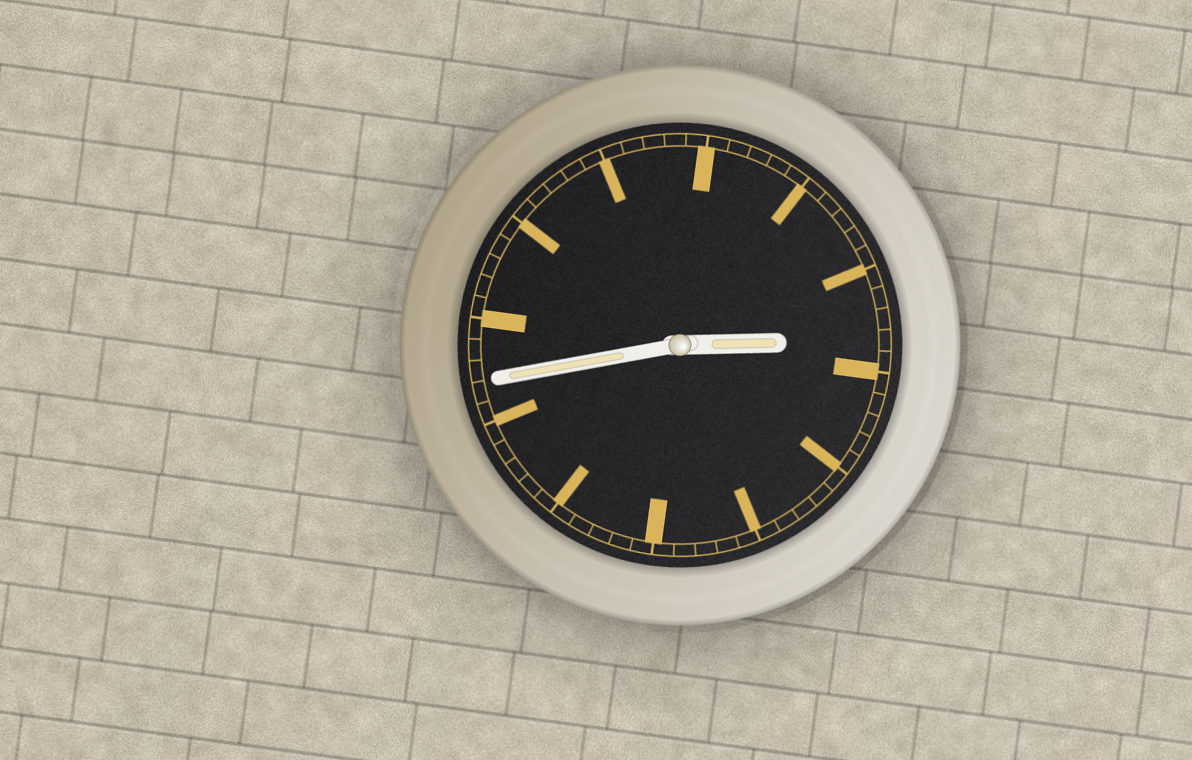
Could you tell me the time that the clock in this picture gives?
2:42
